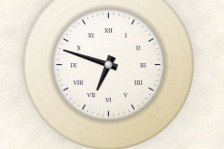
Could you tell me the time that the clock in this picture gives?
6:48
